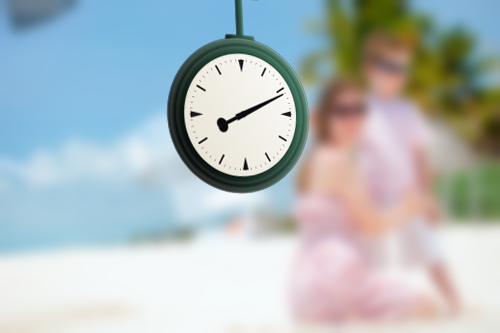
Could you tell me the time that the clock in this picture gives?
8:11
